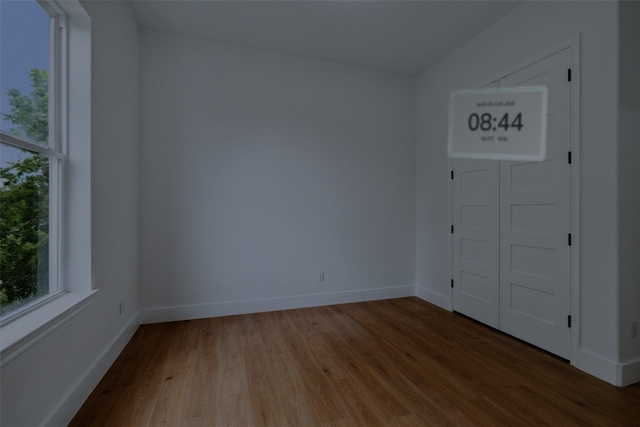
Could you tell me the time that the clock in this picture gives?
8:44
